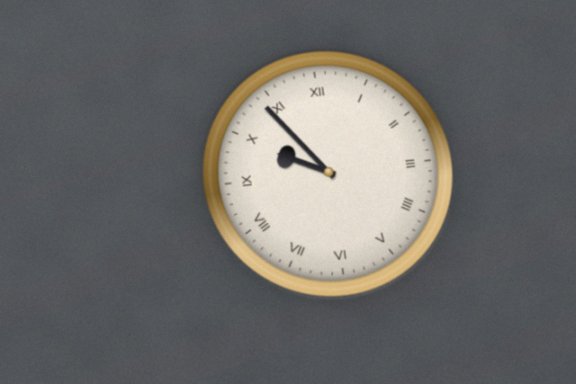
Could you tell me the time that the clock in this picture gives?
9:54
